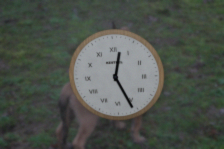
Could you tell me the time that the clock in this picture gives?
12:26
